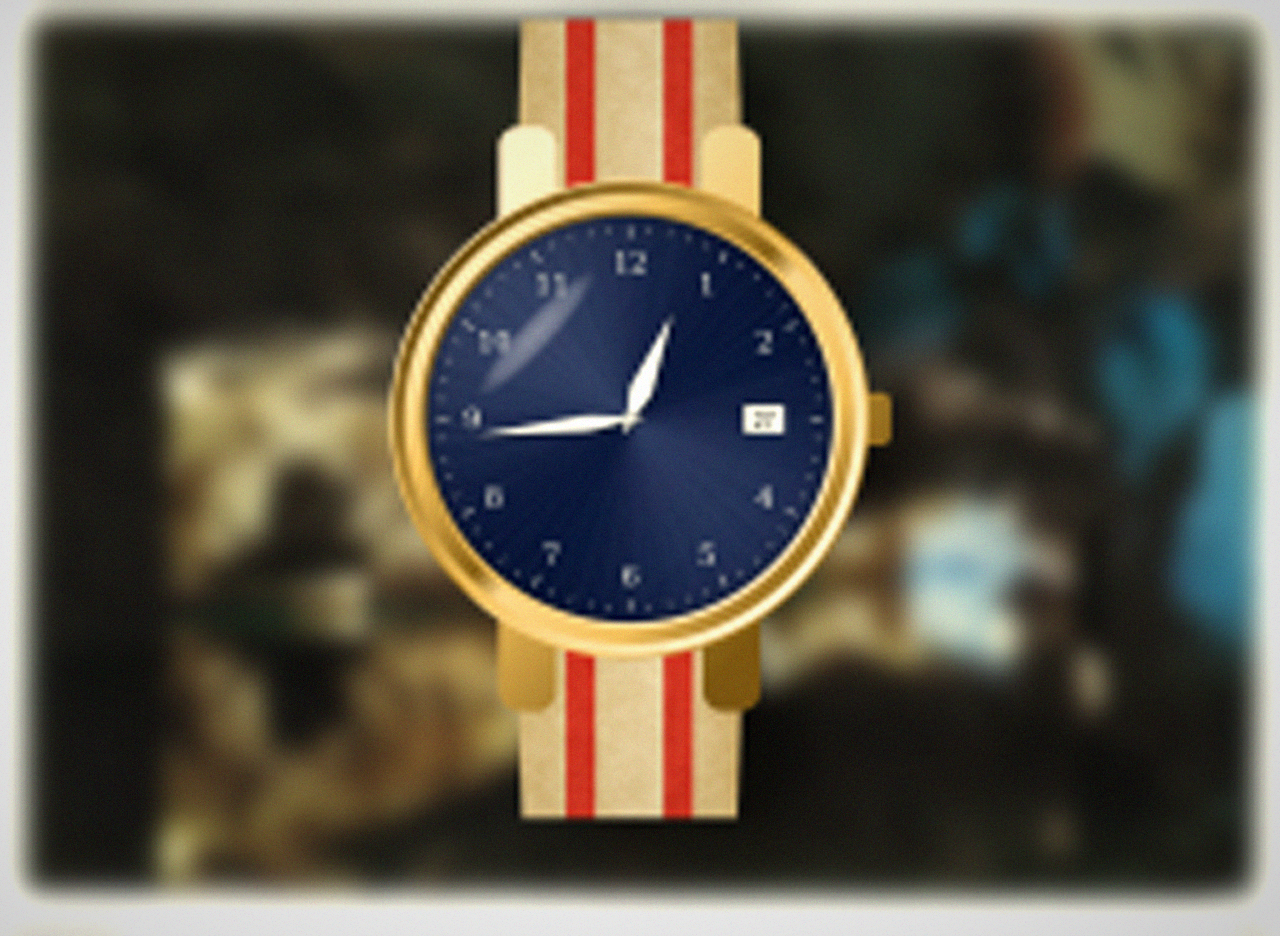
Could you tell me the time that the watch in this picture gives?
12:44
